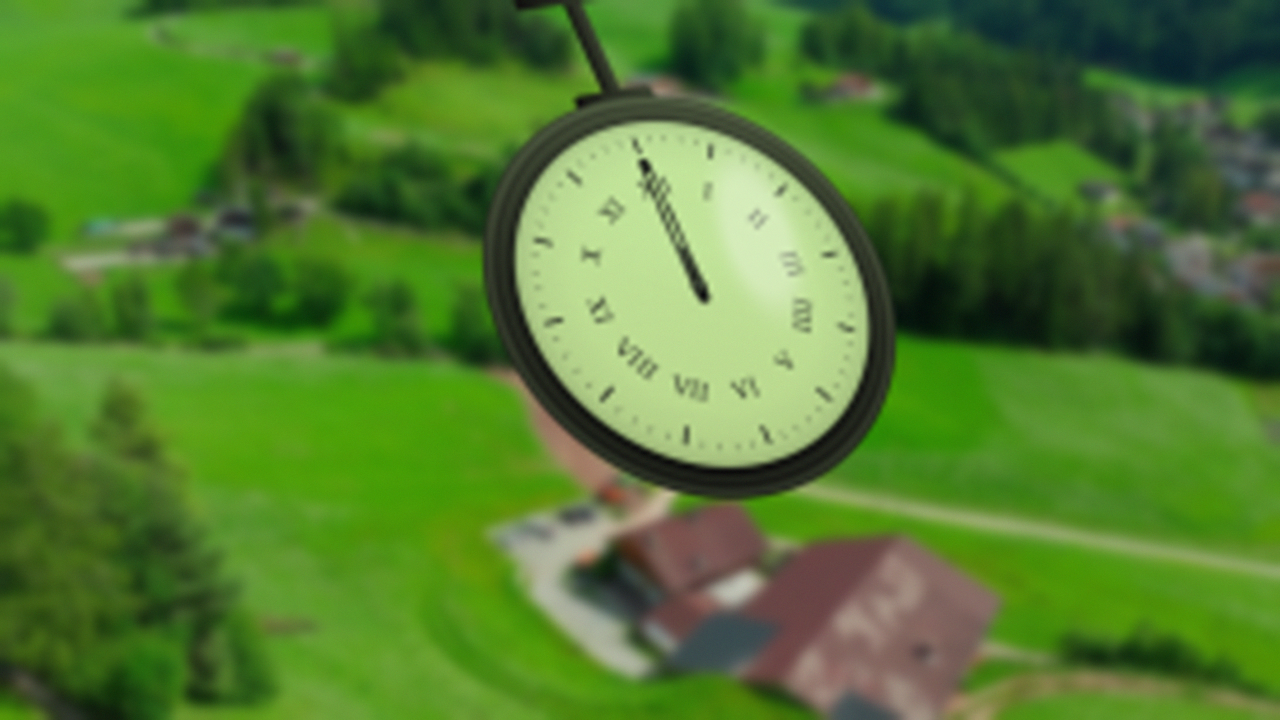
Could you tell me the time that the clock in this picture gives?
12:00
